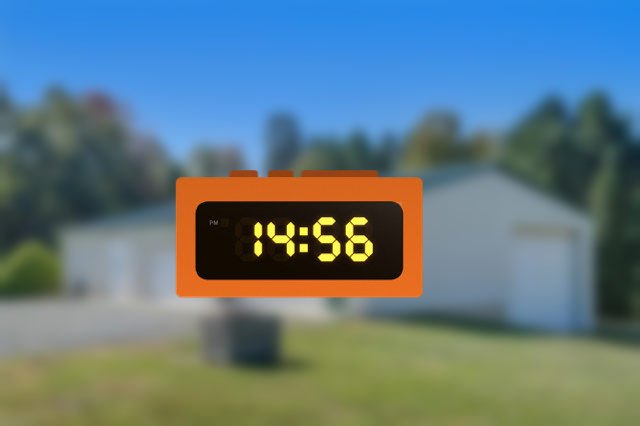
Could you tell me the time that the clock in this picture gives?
14:56
